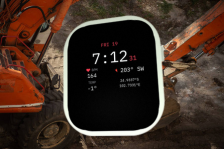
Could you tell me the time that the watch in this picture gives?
7:12
